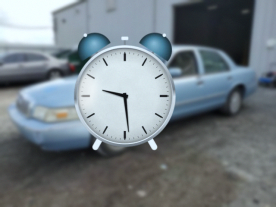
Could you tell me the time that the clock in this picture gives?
9:29
